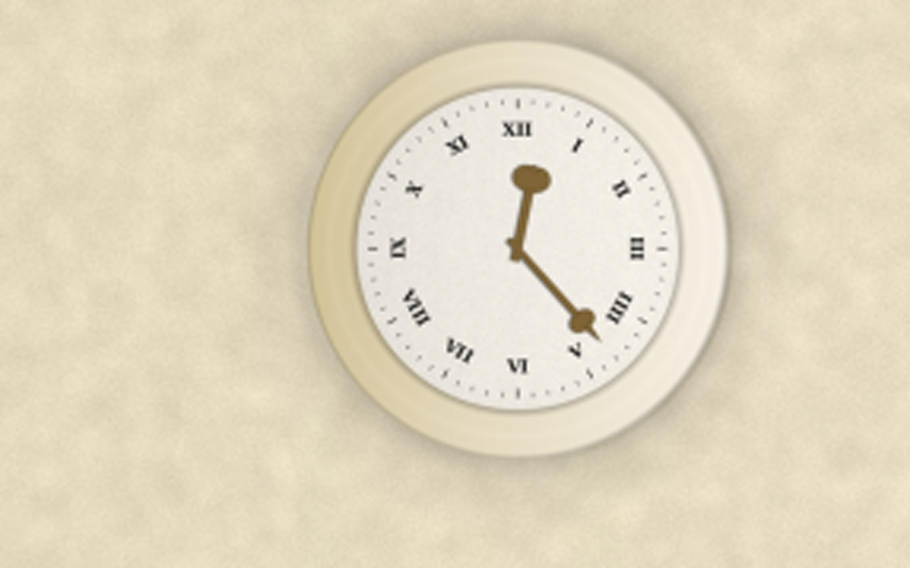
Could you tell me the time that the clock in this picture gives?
12:23
